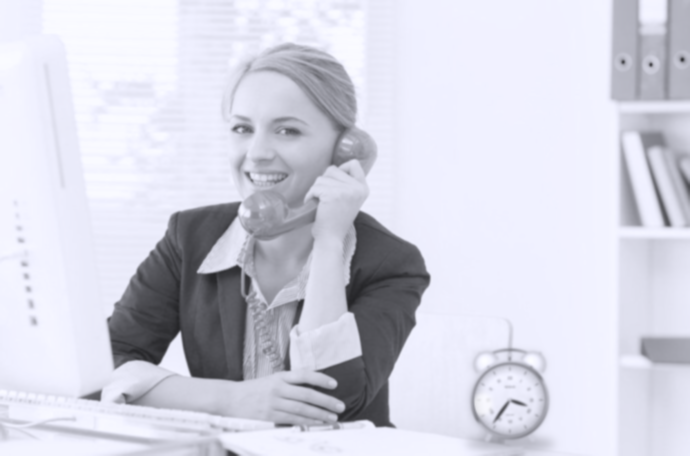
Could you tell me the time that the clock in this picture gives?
3:36
